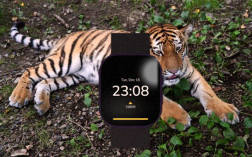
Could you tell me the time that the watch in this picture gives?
23:08
